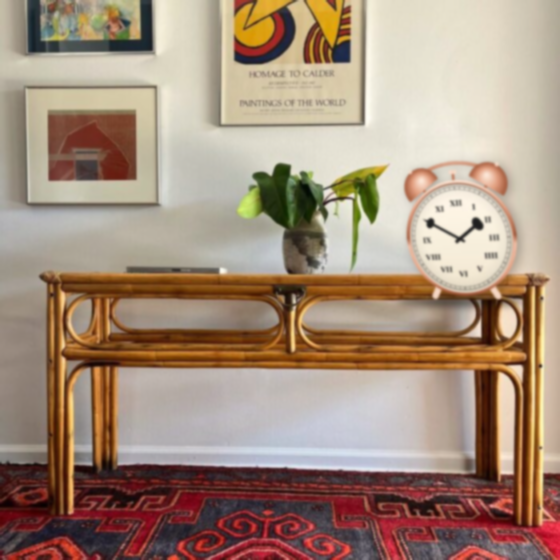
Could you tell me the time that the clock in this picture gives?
1:50
